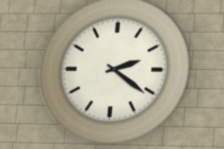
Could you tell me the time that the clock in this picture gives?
2:21
